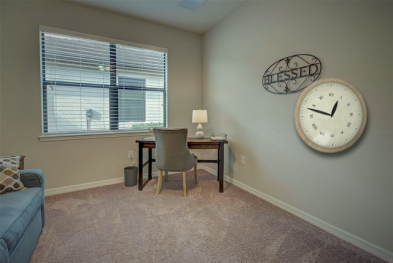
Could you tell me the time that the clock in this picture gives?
12:48
